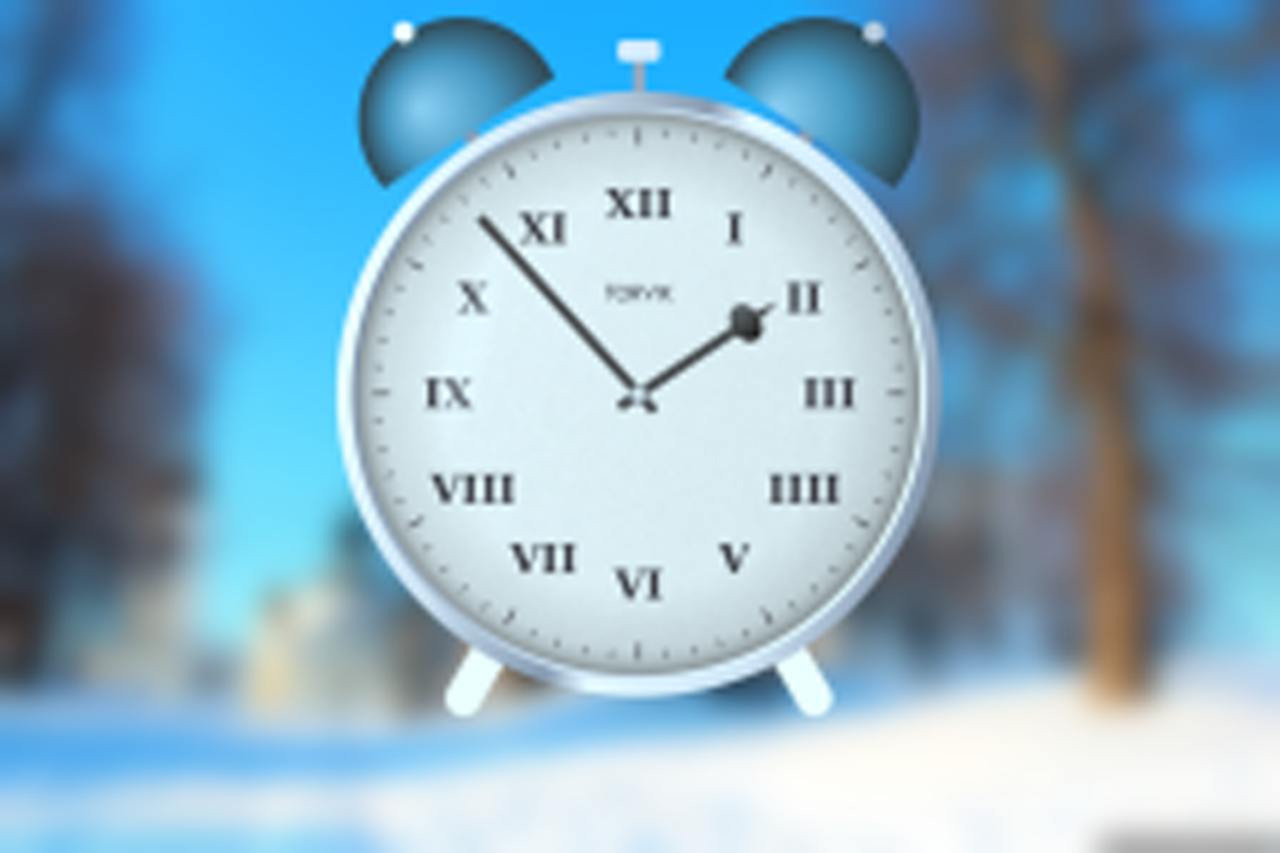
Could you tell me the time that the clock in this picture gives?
1:53
